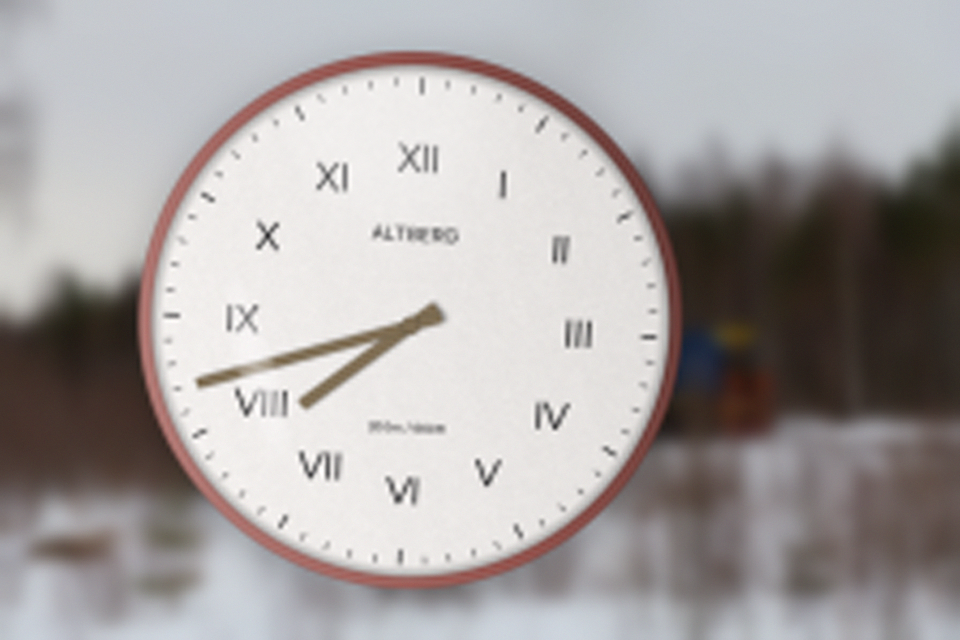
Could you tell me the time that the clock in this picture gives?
7:42
